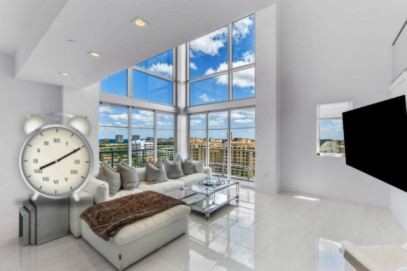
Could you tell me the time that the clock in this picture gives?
8:10
